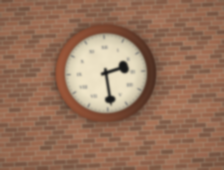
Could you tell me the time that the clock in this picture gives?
2:29
